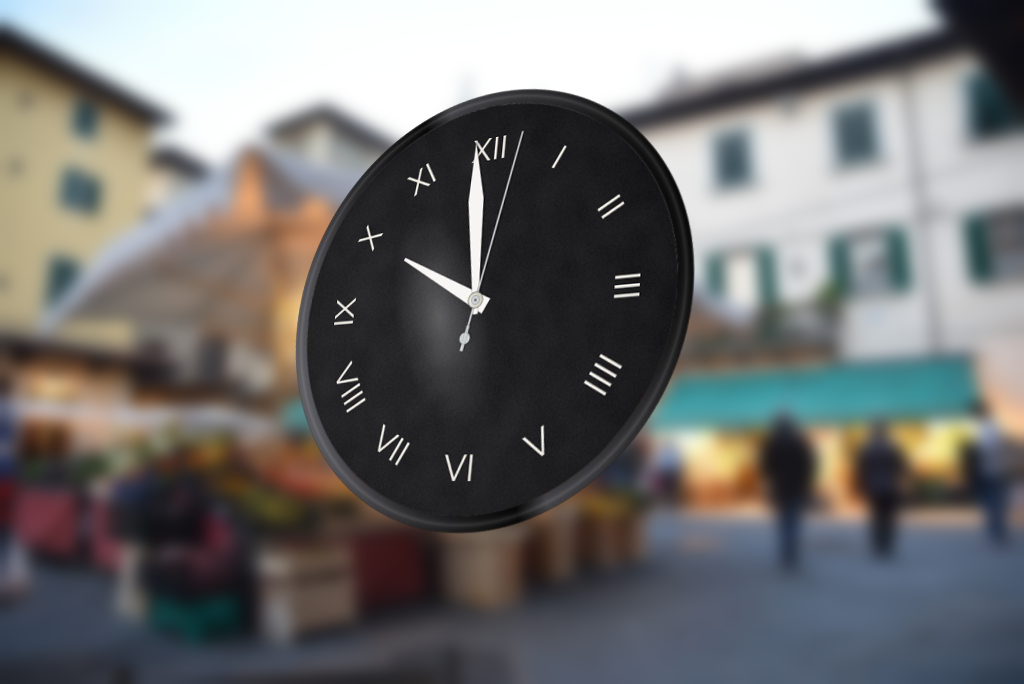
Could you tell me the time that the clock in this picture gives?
9:59:02
